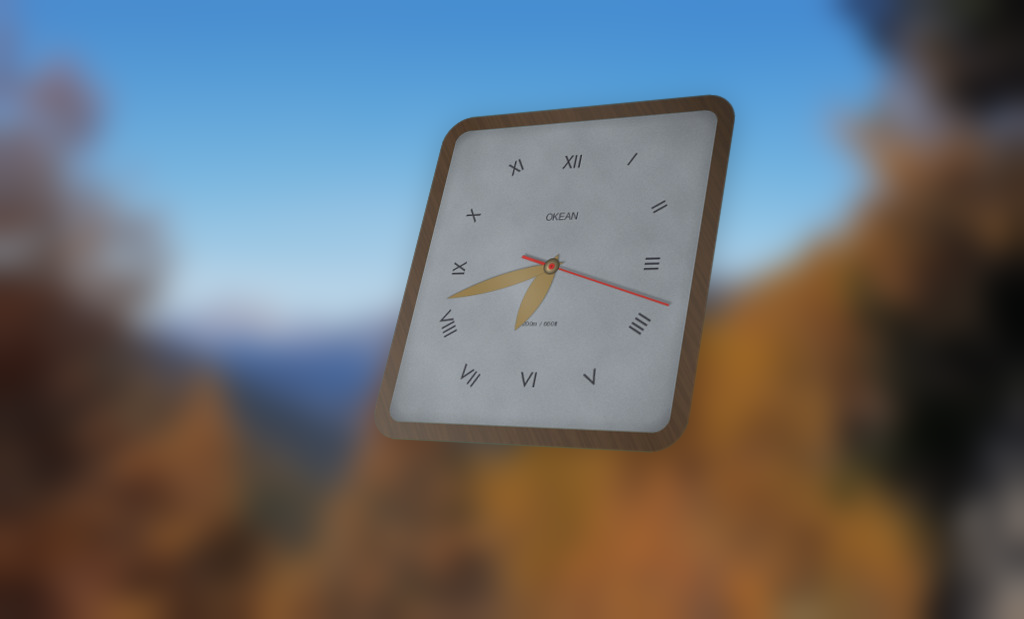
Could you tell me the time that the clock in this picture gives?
6:42:18
